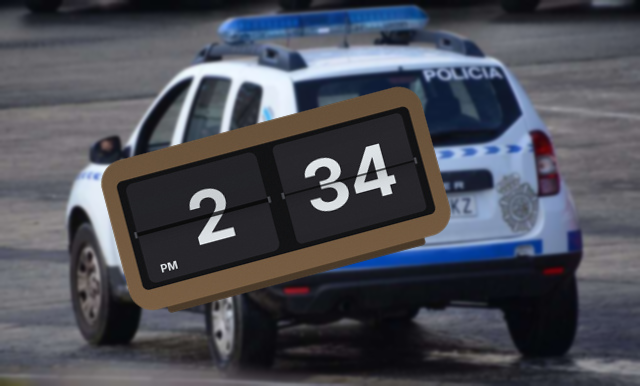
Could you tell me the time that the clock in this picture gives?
2:34
